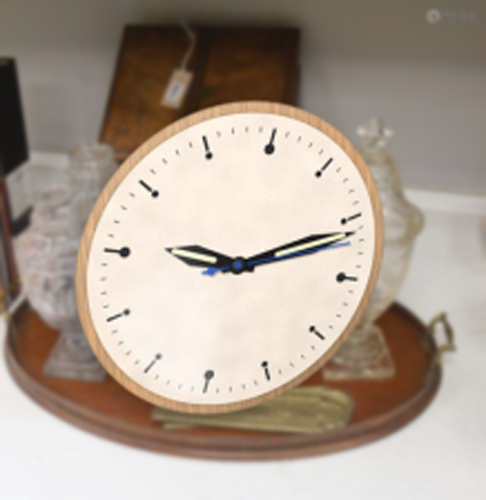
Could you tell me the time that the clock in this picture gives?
9:11:12
